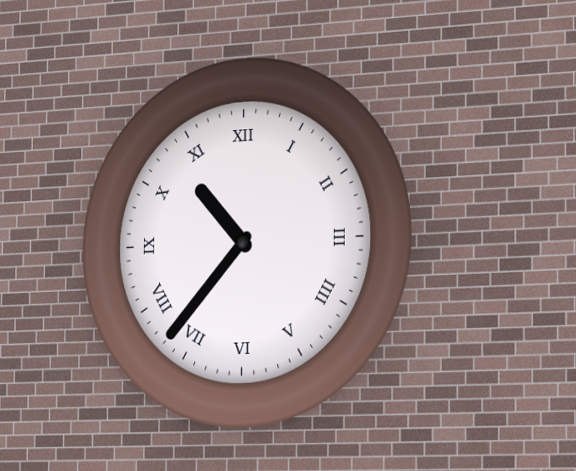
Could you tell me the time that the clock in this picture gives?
10:37
